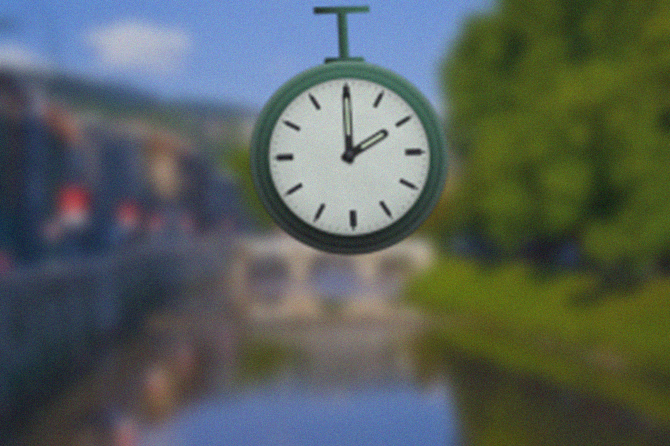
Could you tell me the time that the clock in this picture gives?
2:00
